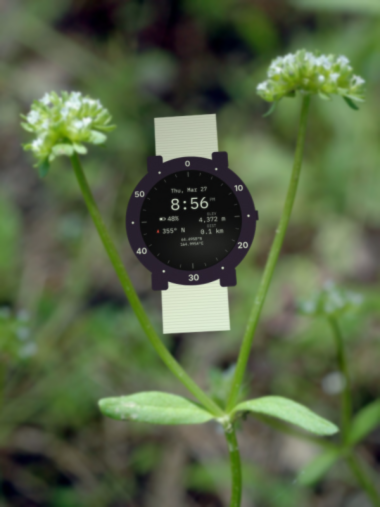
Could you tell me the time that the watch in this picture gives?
8:56
